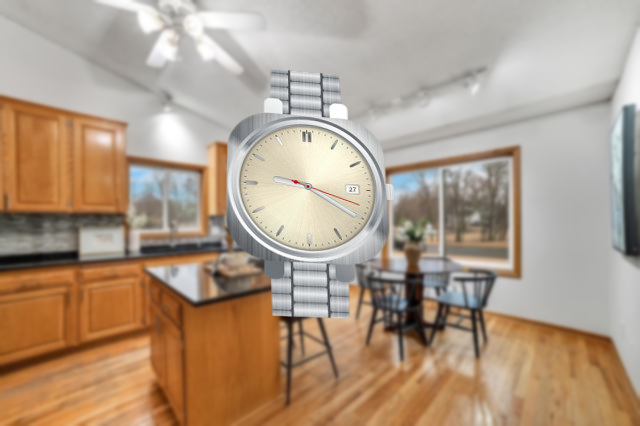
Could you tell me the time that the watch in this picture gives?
9:20:18
